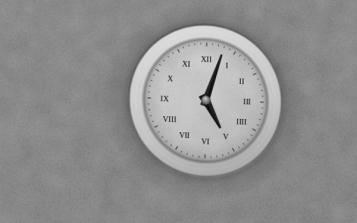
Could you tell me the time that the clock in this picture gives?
5:03
